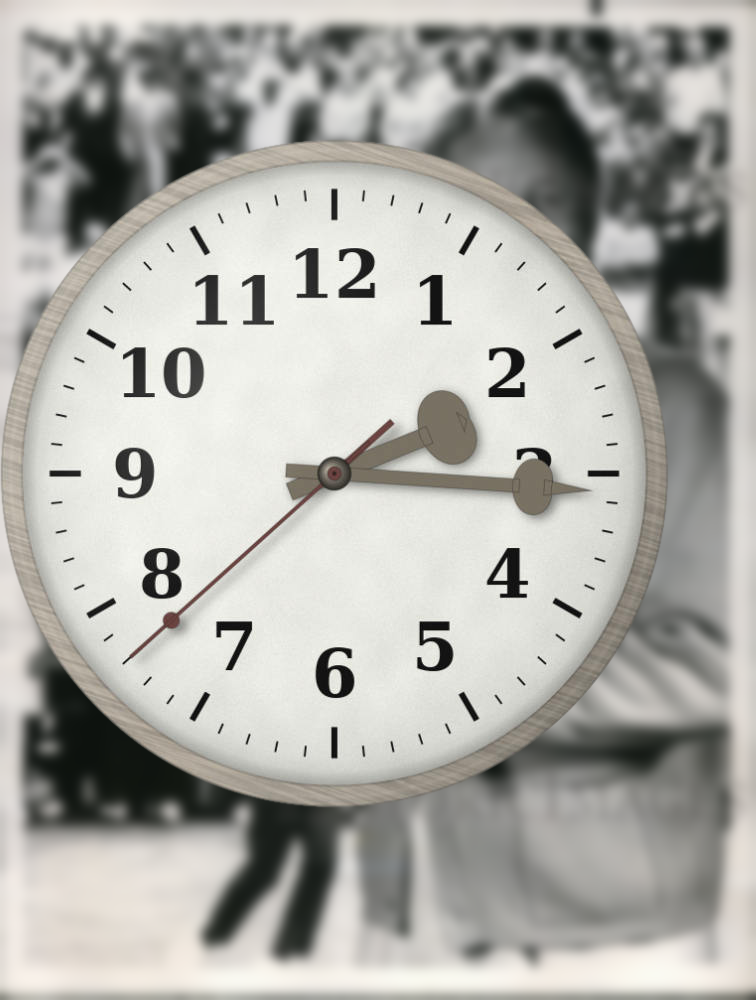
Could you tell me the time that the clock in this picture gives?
2:15:38
